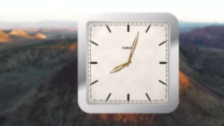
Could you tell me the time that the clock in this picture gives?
8:03
